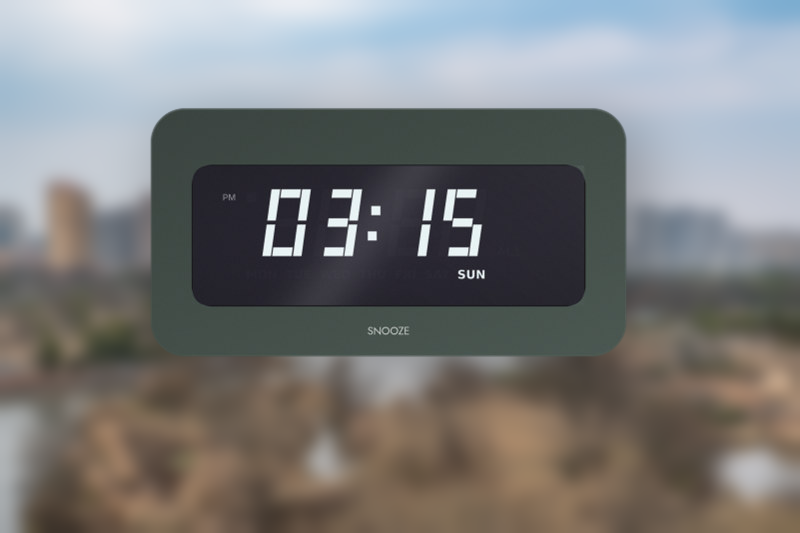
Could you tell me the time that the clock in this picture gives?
3:15
